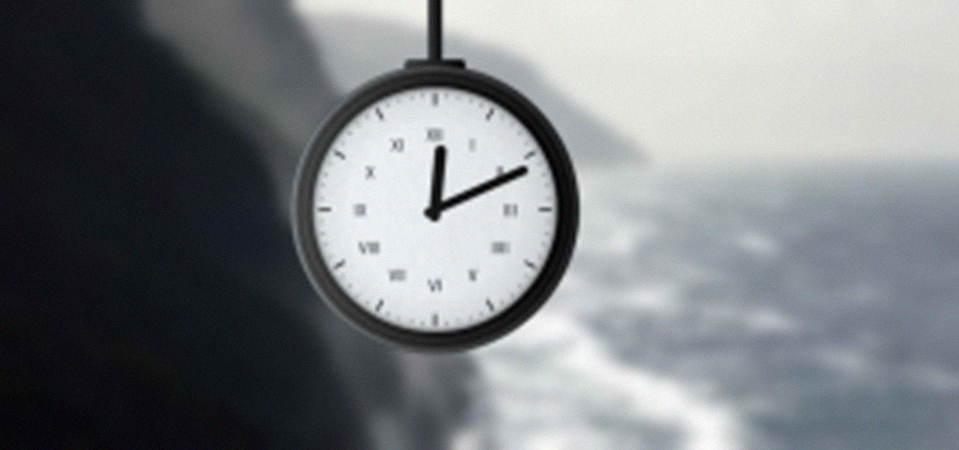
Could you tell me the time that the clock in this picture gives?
12:11
